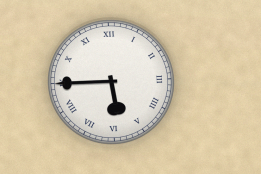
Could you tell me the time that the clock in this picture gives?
5:45
